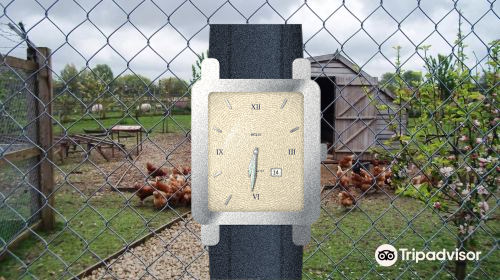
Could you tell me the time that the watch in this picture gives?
6:31
